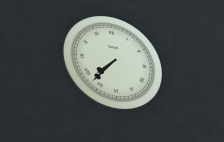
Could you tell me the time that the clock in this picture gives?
7:37
